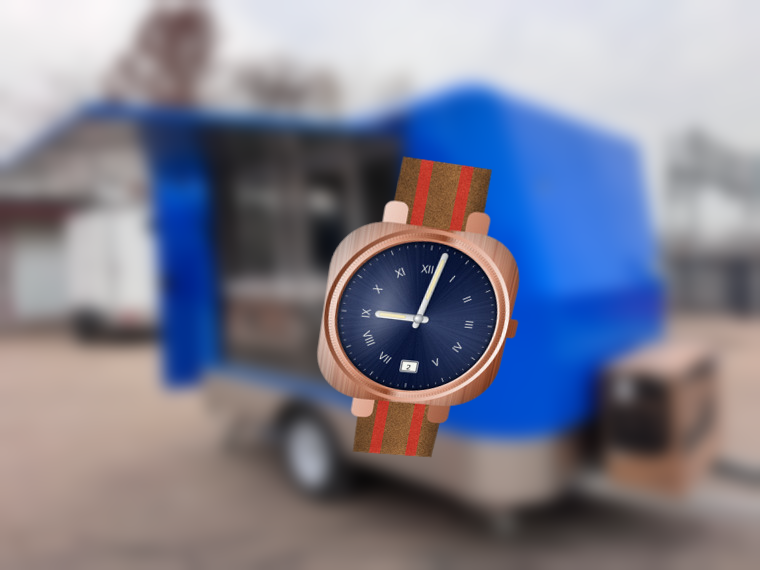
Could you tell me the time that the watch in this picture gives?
9:02
